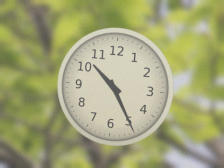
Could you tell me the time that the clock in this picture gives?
10:25
